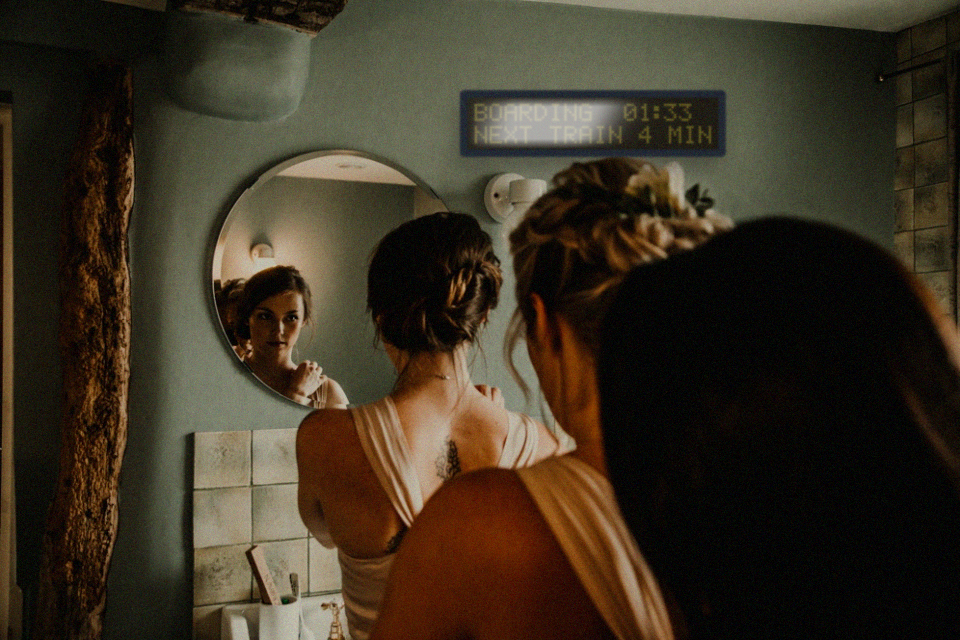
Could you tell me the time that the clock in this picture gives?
1:33
